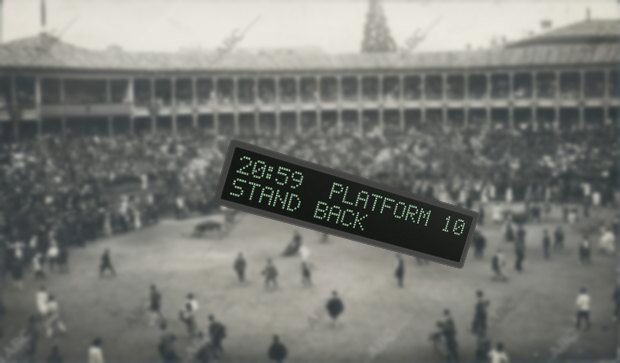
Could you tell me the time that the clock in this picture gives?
20:59
